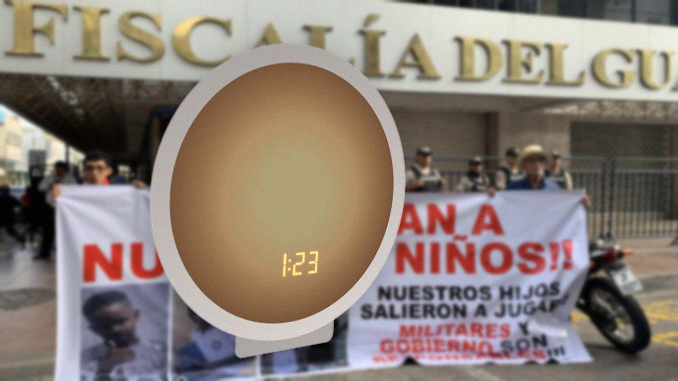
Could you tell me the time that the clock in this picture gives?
1:23
